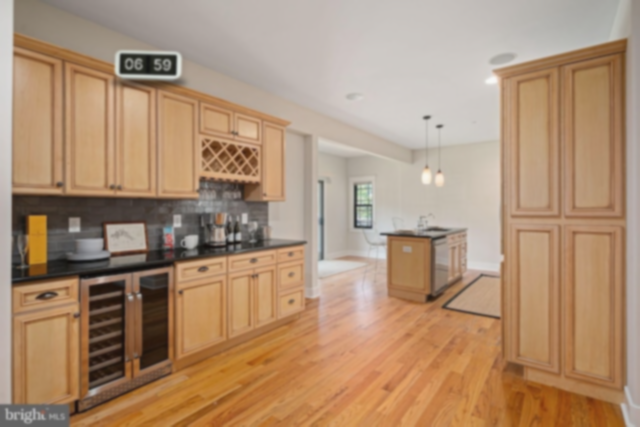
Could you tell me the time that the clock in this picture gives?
6:59
